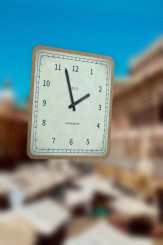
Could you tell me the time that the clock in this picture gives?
1:57
